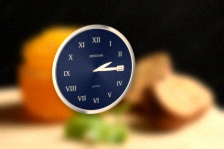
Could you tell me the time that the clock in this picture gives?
2:15
